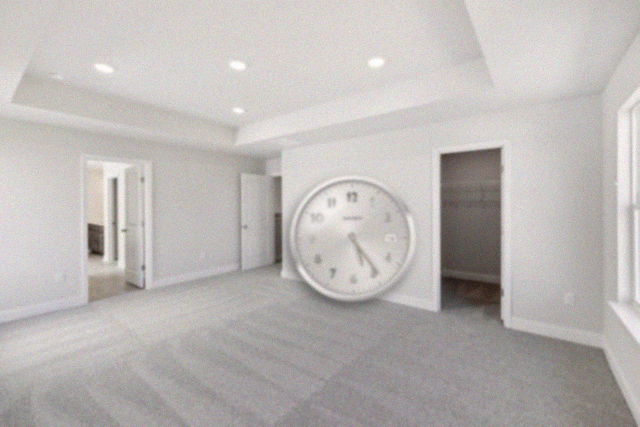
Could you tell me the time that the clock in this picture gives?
5:24
